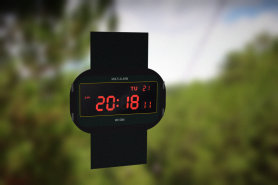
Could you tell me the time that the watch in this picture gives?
20:18:11
